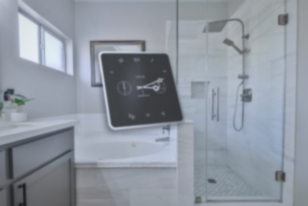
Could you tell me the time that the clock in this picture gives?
3:12
